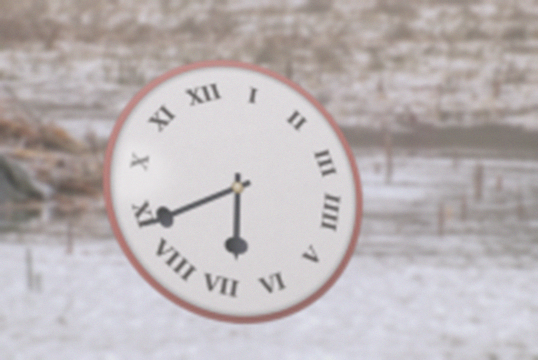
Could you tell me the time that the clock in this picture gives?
6:44
